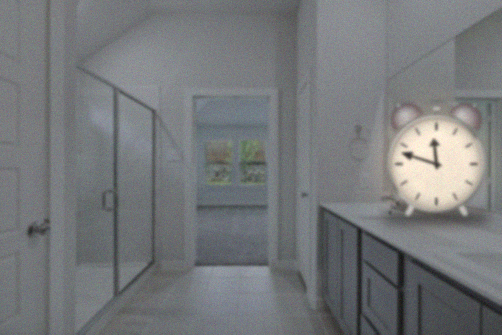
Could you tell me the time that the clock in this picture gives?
11:48
